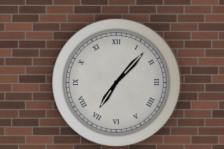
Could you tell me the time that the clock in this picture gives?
7:07
